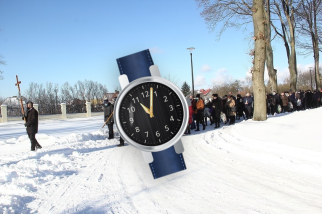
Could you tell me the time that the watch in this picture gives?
11:03
